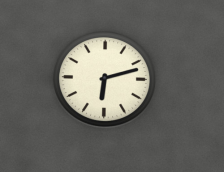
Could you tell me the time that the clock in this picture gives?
6:12
